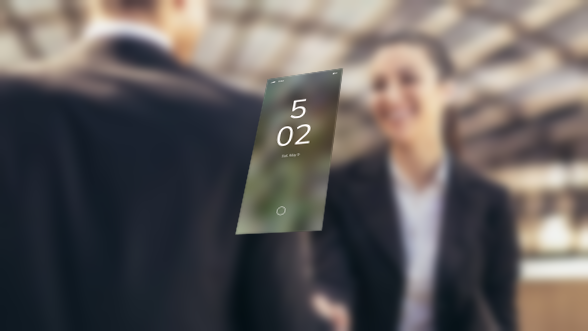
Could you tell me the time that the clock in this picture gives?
5:02
